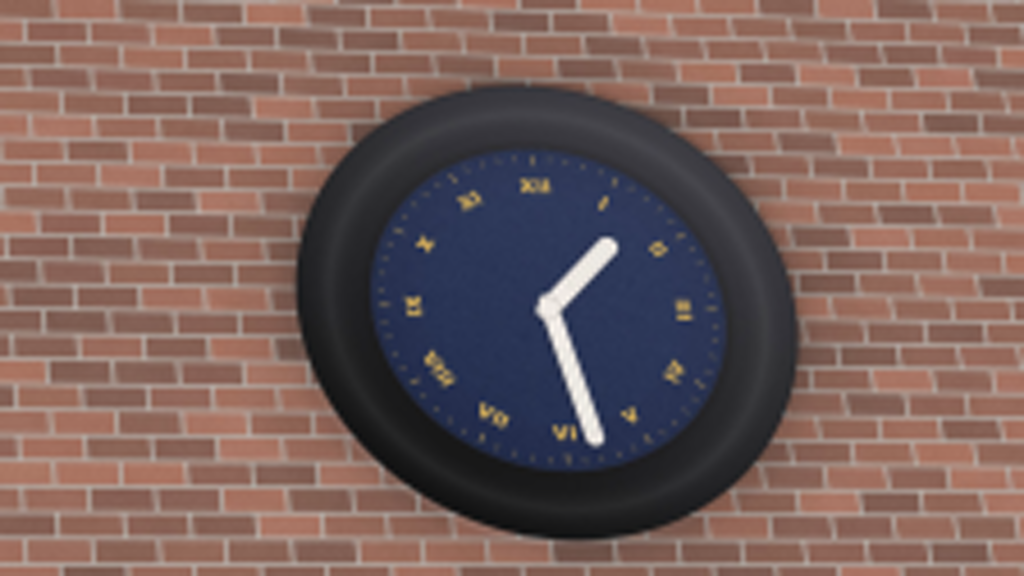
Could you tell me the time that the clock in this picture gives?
1:28
